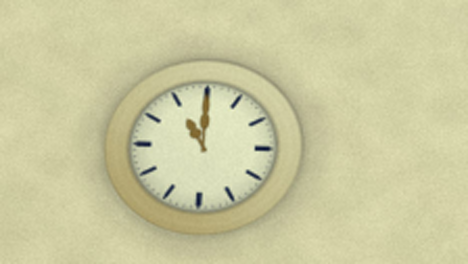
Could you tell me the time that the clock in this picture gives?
11:00
